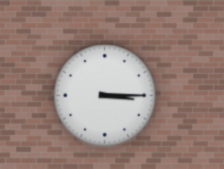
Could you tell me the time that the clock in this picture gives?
3:15
